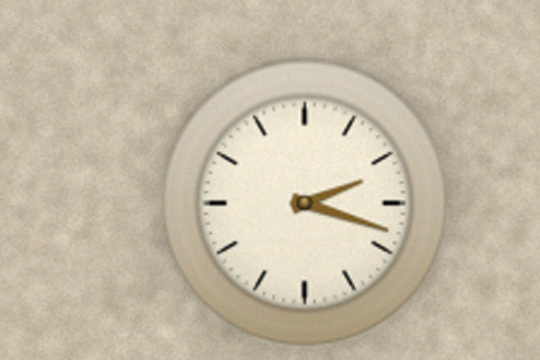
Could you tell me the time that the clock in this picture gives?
2:18
